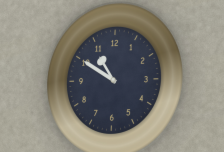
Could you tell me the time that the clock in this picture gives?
10:50
